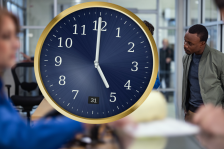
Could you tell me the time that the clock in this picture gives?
5:00
